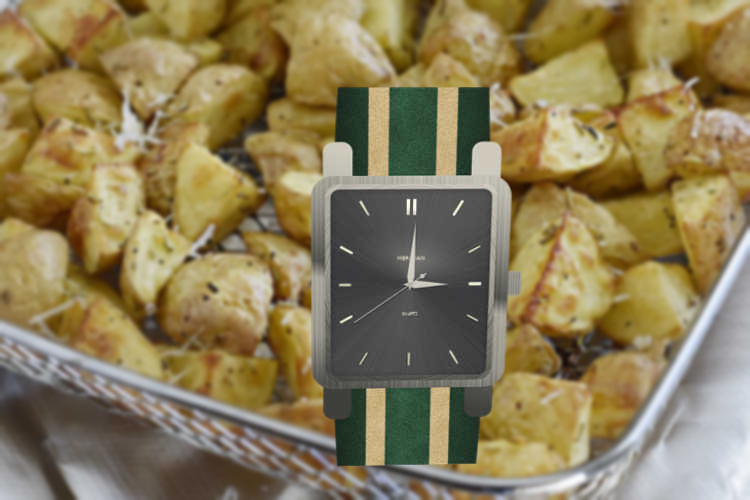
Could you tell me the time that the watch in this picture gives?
3:00:39
